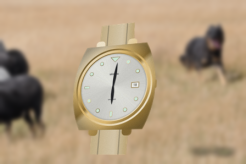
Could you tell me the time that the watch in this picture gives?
6:01
